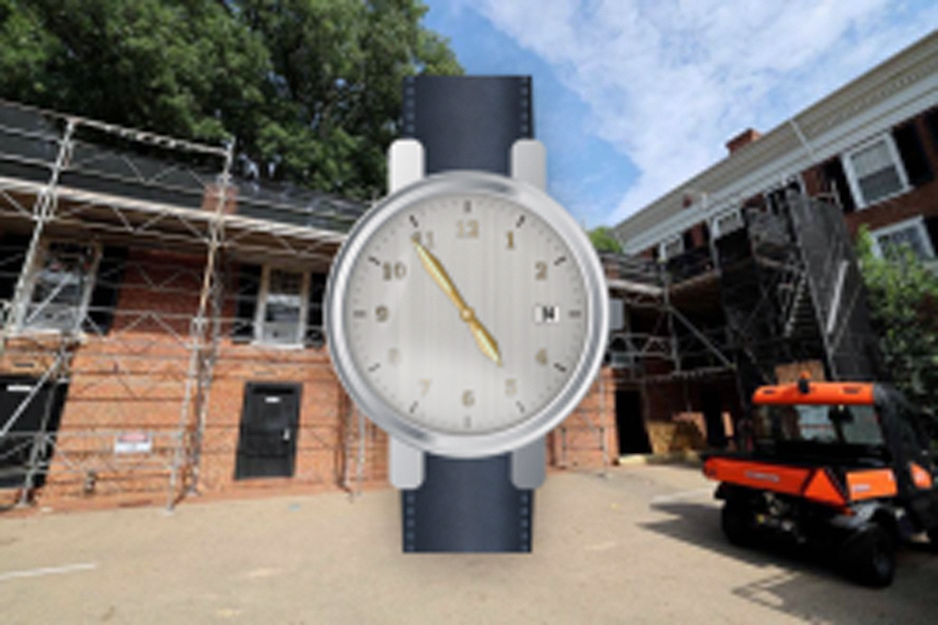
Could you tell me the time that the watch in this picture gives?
4:54
